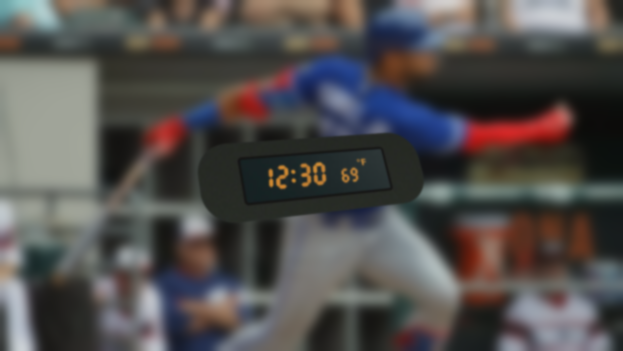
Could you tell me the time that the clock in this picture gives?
12:30
